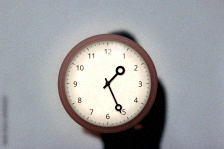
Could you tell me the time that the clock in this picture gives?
1:26
